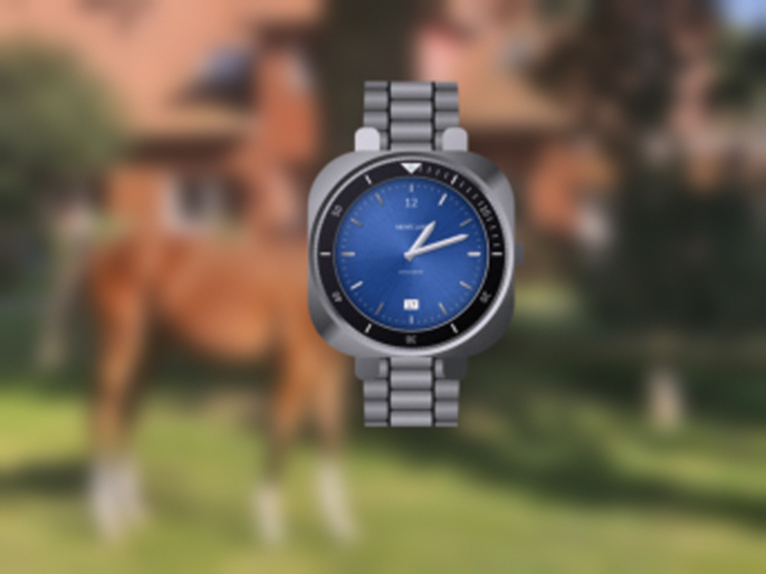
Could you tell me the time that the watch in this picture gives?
1:12
